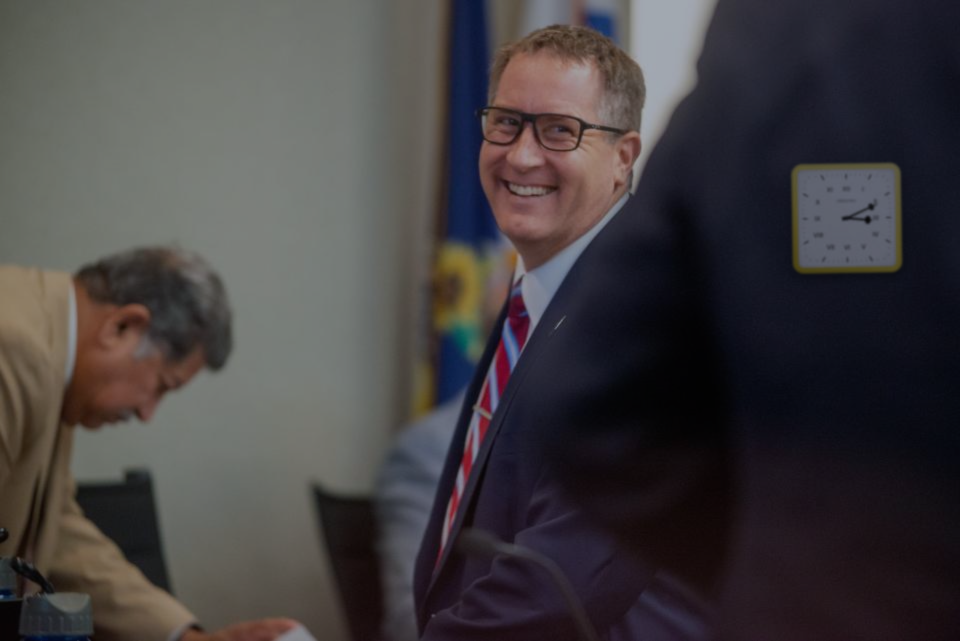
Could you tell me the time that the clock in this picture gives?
3:11
